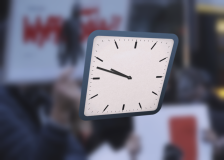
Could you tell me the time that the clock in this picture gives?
9:48
